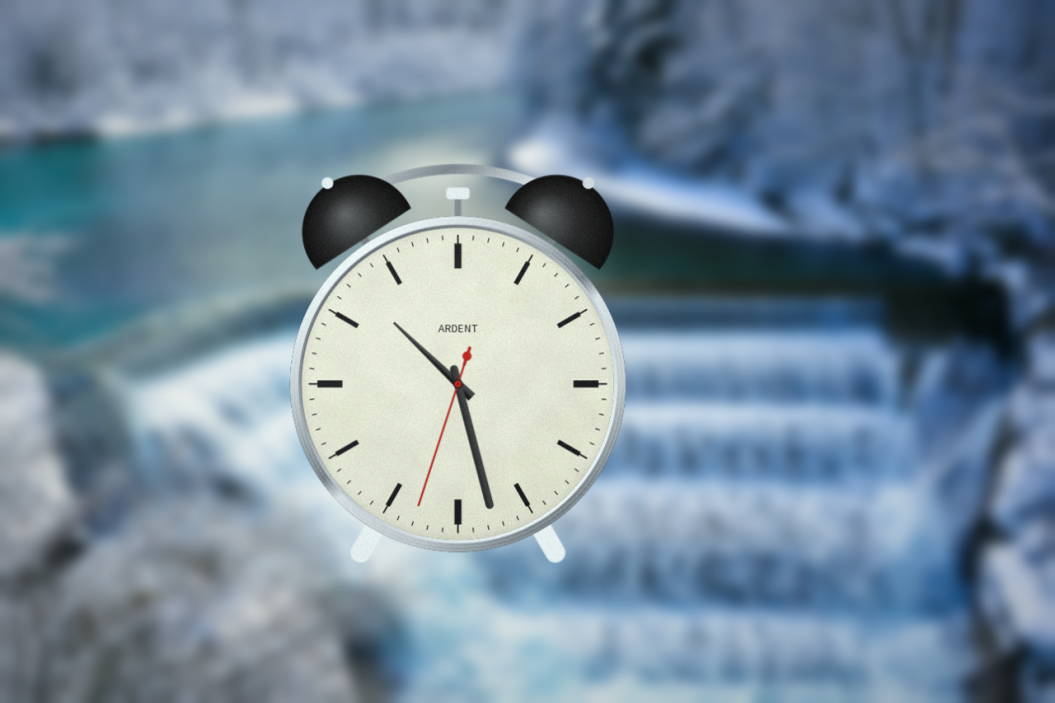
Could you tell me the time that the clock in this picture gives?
10:27:33
